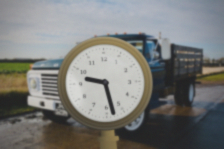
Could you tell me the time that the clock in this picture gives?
9:28
